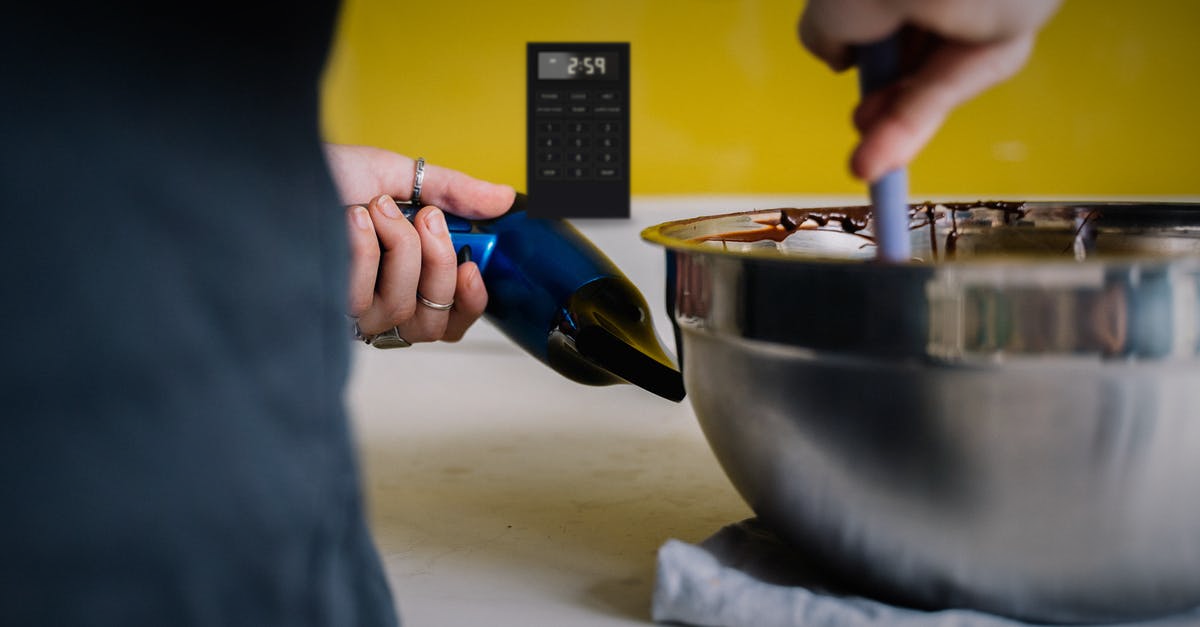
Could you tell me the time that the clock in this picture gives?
2:59
